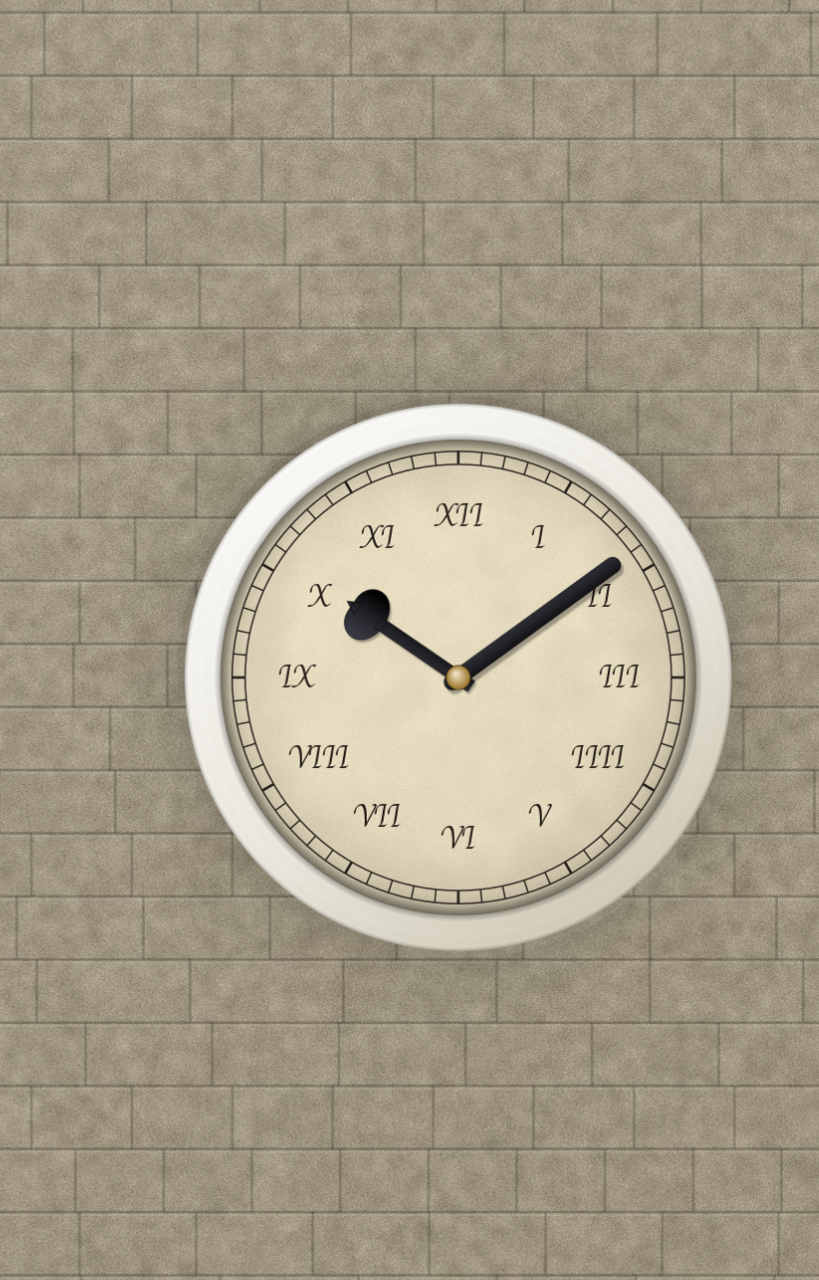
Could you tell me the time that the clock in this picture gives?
10:09
